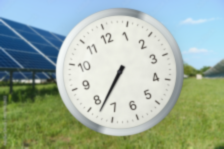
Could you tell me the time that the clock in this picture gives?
7:38
